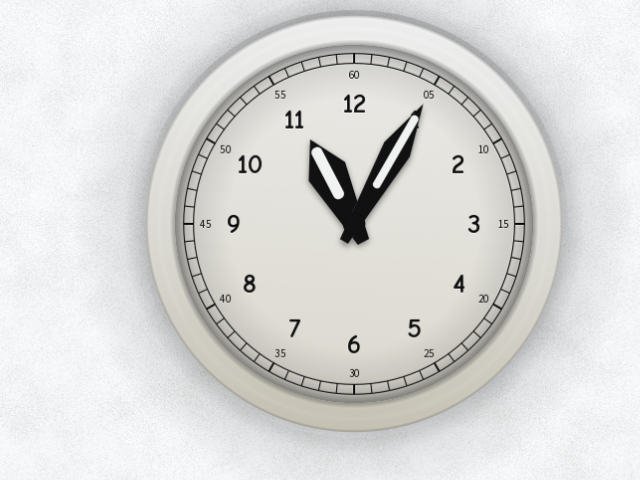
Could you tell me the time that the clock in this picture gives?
11:05
